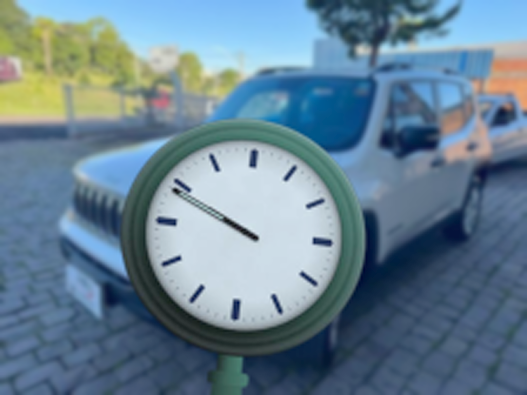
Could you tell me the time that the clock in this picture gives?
9:49
